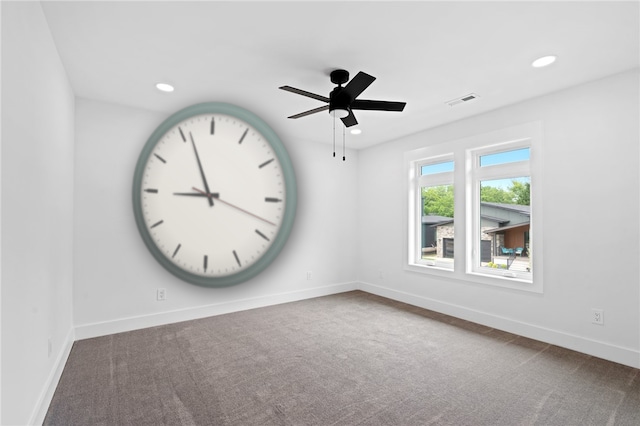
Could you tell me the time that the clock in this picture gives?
8:56:18
